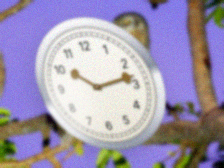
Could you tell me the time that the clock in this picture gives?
10:13
